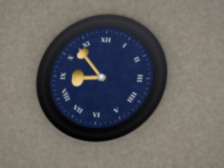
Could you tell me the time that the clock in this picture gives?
8:53
